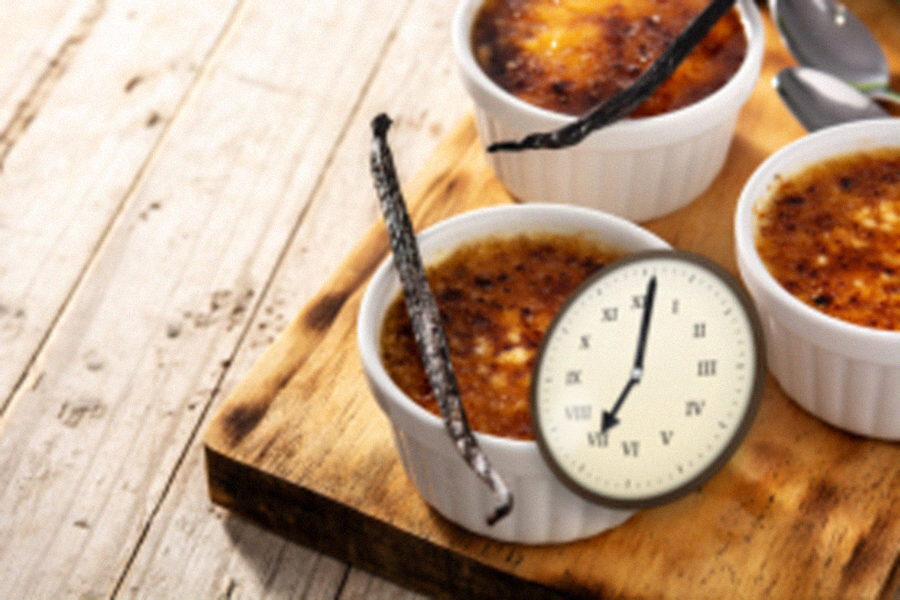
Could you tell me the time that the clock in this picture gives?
7:01
